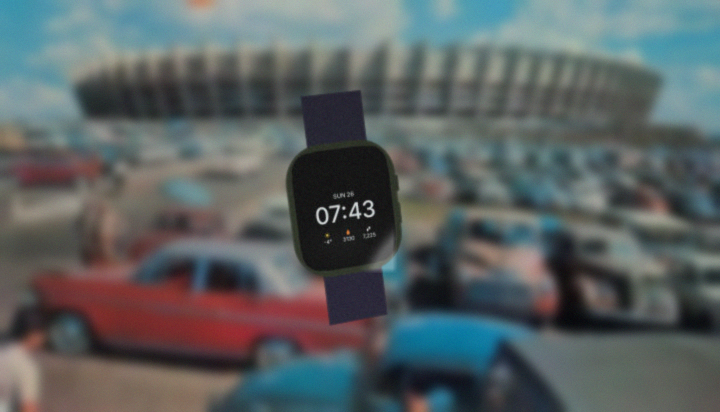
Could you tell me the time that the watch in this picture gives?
7:43
